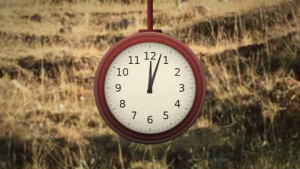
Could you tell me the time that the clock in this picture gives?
12:03
